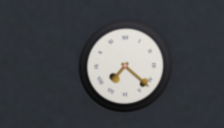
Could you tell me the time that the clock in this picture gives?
7:22
